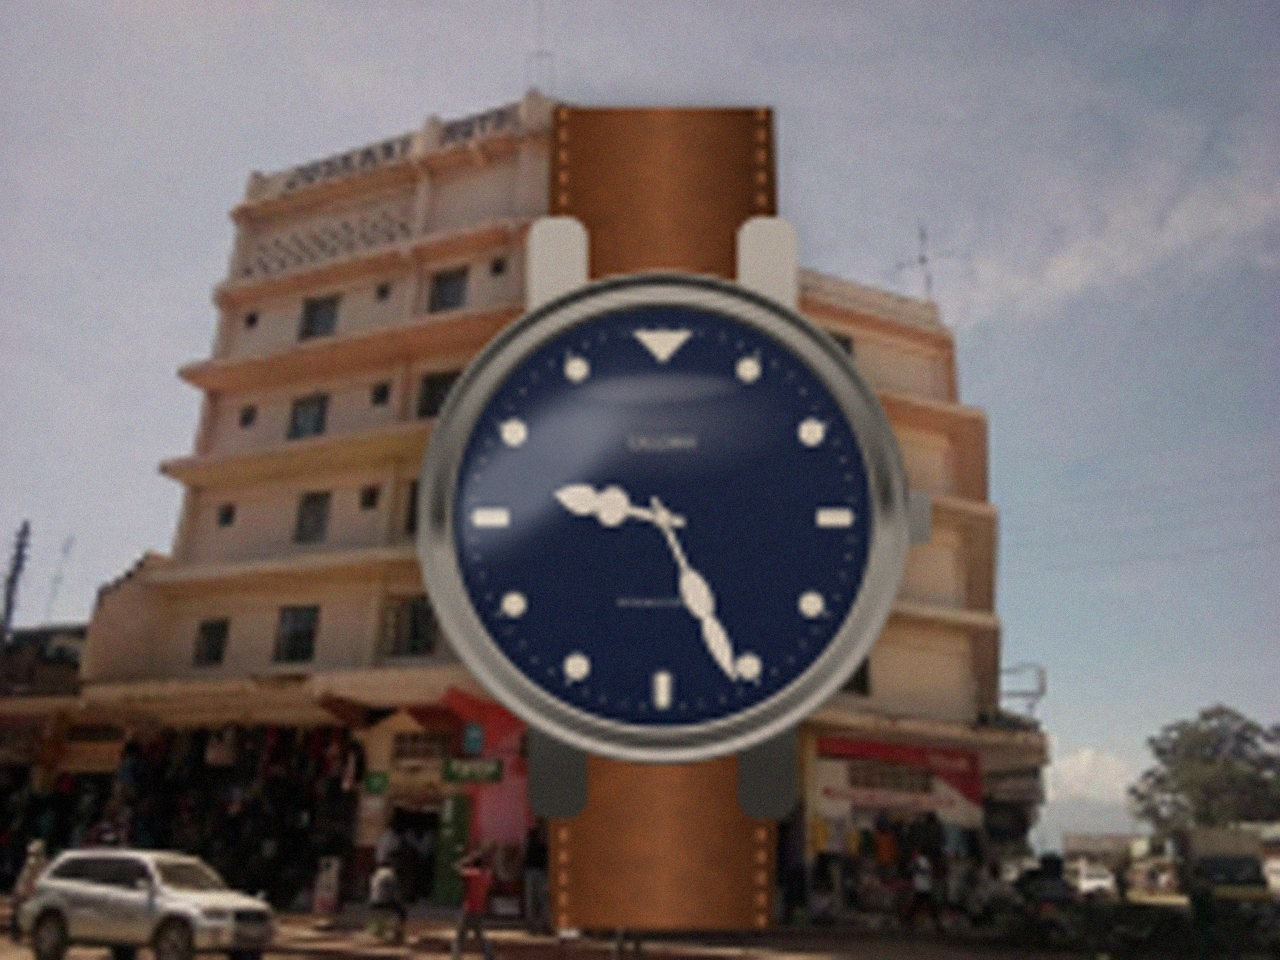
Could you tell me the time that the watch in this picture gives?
9:26
